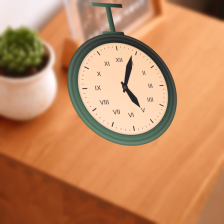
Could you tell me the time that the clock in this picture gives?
5:04
